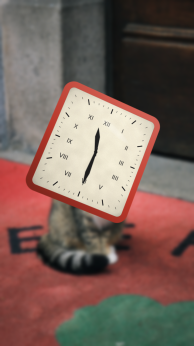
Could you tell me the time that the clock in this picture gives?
11:30
